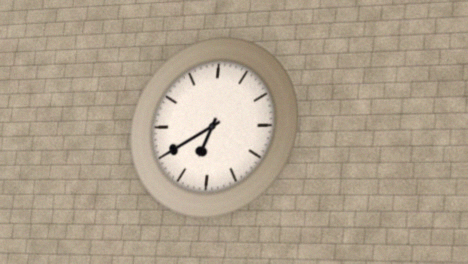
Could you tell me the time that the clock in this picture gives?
6:40
